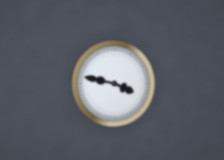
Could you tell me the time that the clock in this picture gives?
3:47
